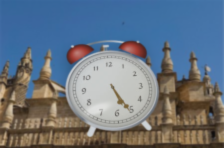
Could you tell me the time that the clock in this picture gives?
5:26
